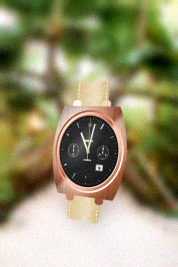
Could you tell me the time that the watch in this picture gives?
11:02
